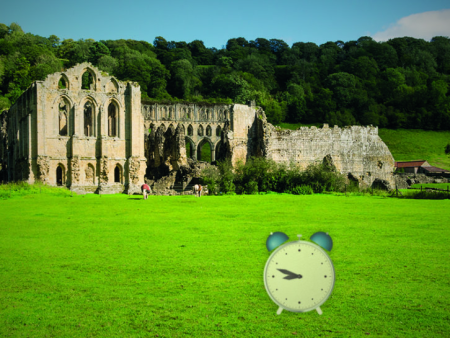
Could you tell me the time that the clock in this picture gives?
8:48
